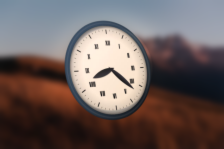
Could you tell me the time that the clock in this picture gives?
8:22
